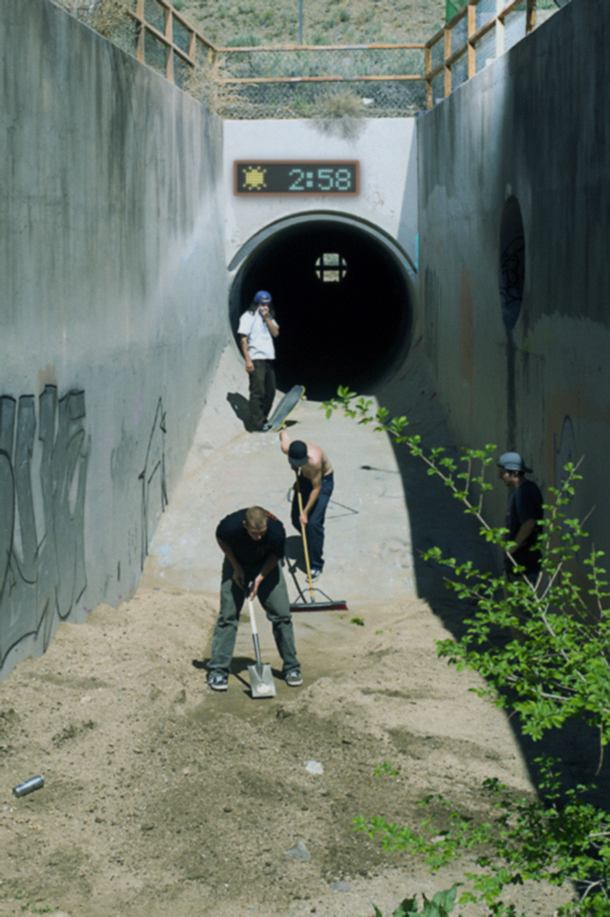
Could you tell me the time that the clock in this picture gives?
2:58
